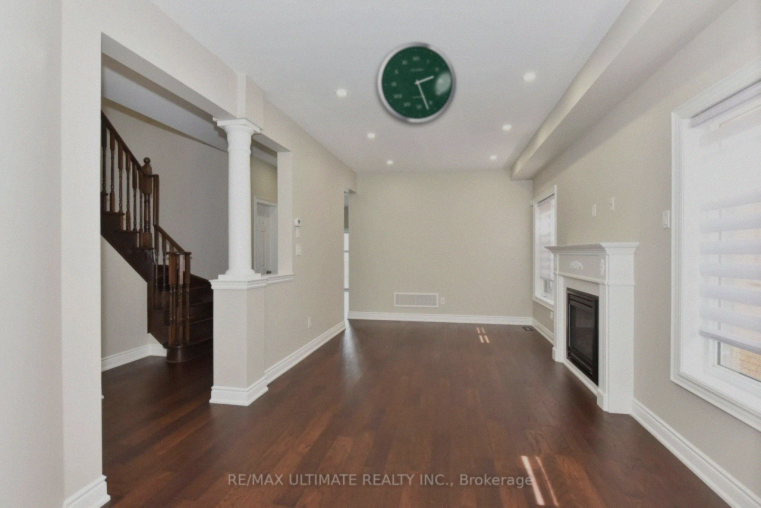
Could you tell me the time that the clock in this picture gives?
2:27
